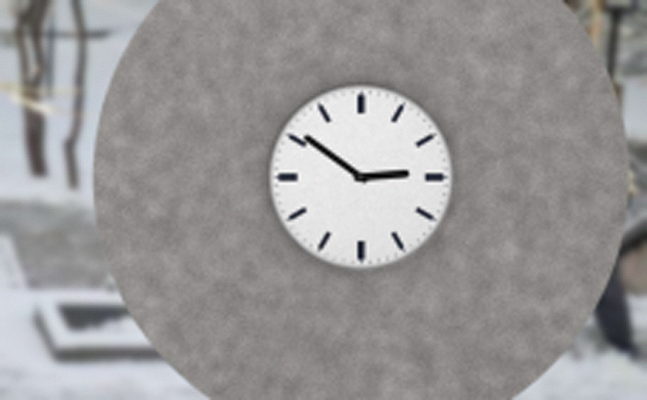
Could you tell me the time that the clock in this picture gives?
2:51
